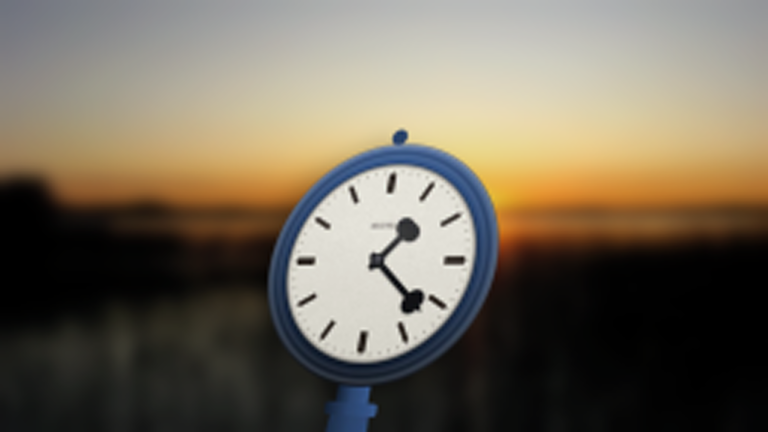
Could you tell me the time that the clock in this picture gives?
1:22
